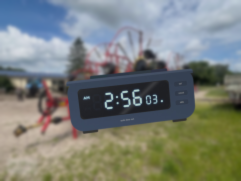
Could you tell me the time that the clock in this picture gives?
2:56:03
